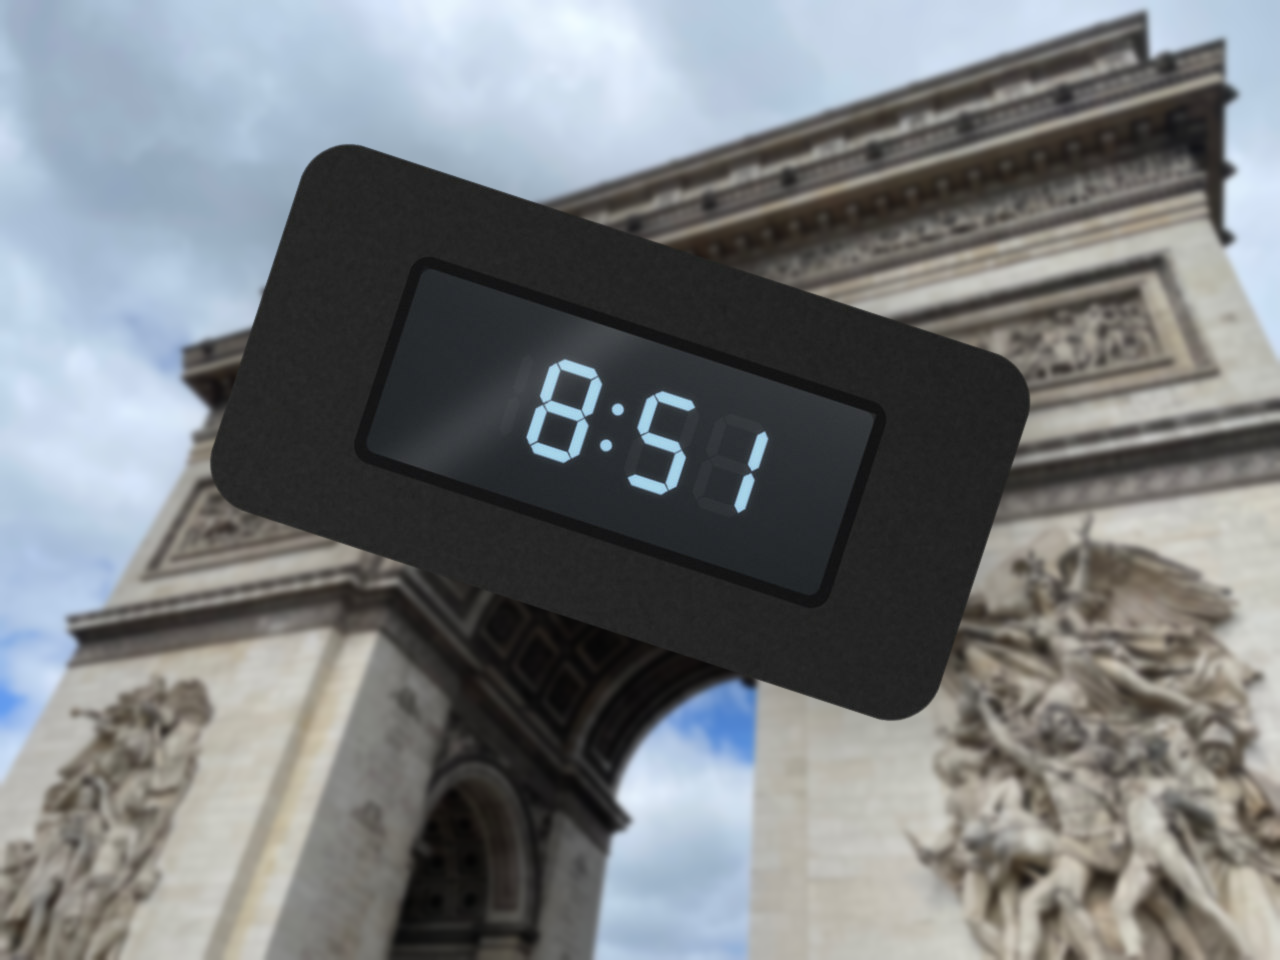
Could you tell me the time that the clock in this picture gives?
8:51
